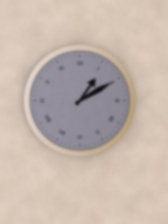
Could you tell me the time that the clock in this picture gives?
1:10
